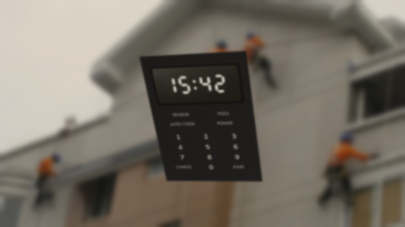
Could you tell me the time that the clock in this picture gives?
15:42
